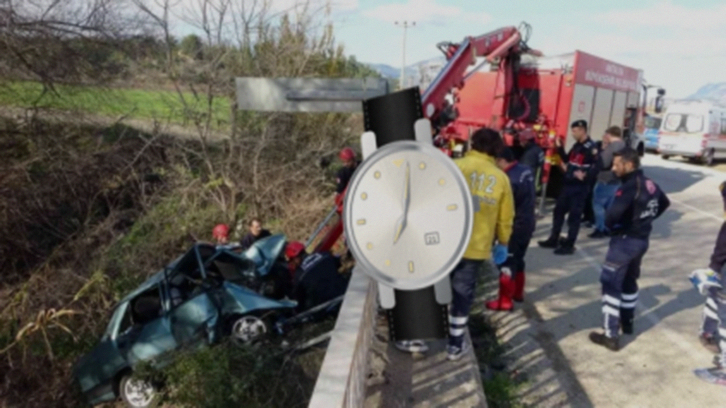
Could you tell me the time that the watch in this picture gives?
7:02
